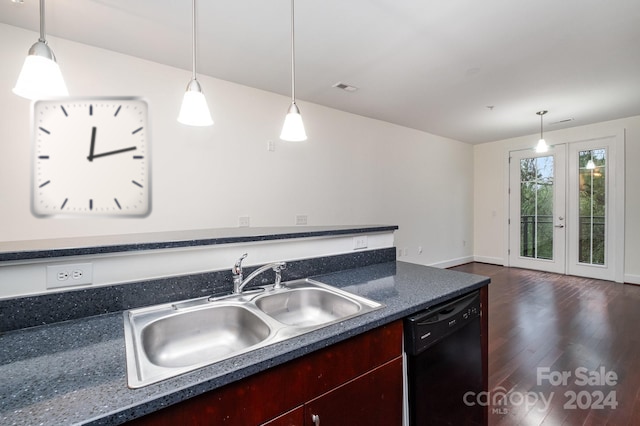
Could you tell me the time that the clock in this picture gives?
12:13
